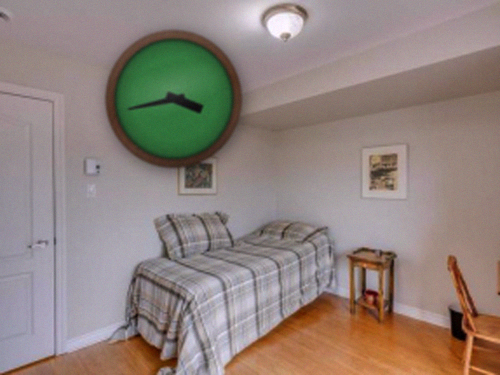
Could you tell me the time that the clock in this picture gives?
3:43
